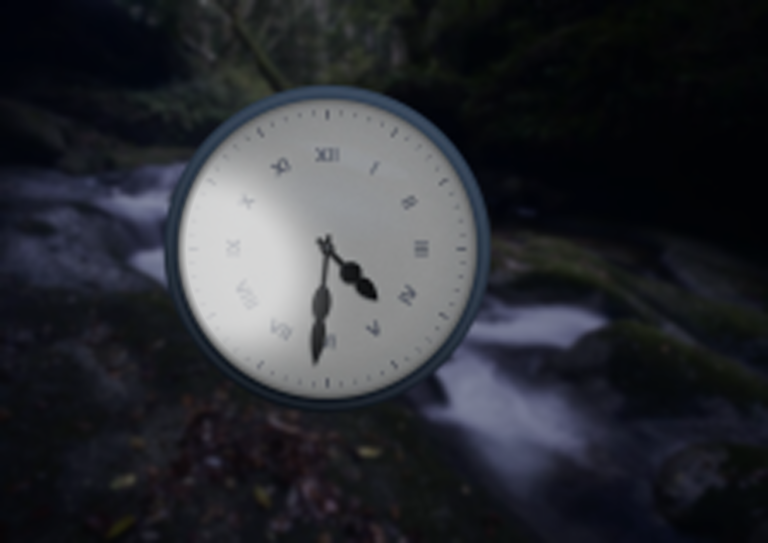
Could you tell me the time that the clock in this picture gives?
4:31
